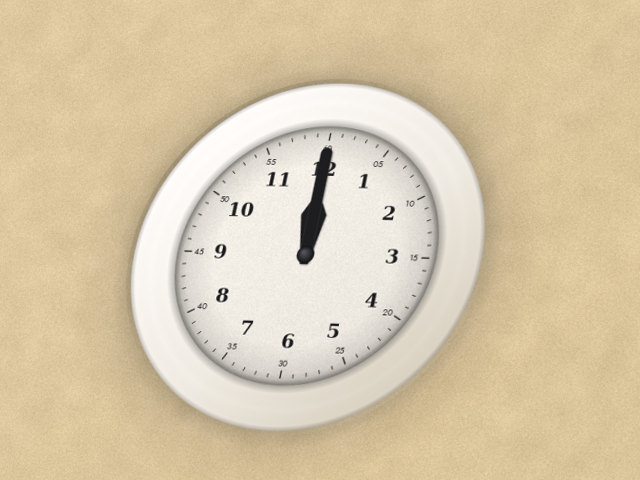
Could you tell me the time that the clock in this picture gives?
12:00
